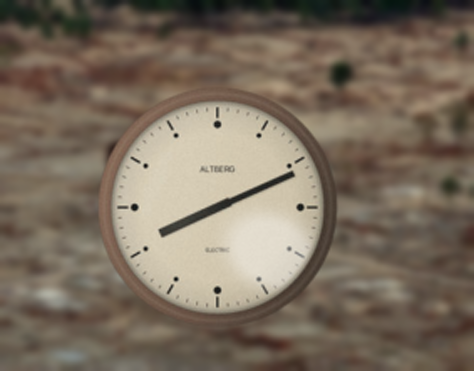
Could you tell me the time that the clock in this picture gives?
8:11
